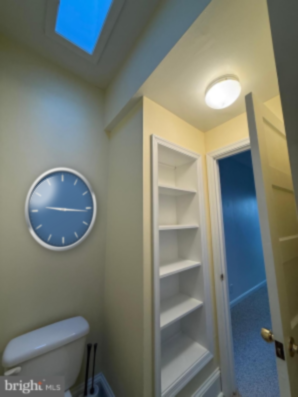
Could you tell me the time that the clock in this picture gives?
9:16
